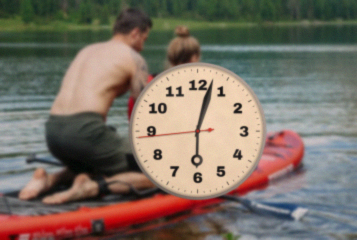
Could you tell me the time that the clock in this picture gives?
6:02:44
